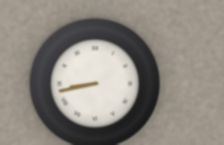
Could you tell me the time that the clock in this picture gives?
8:43
